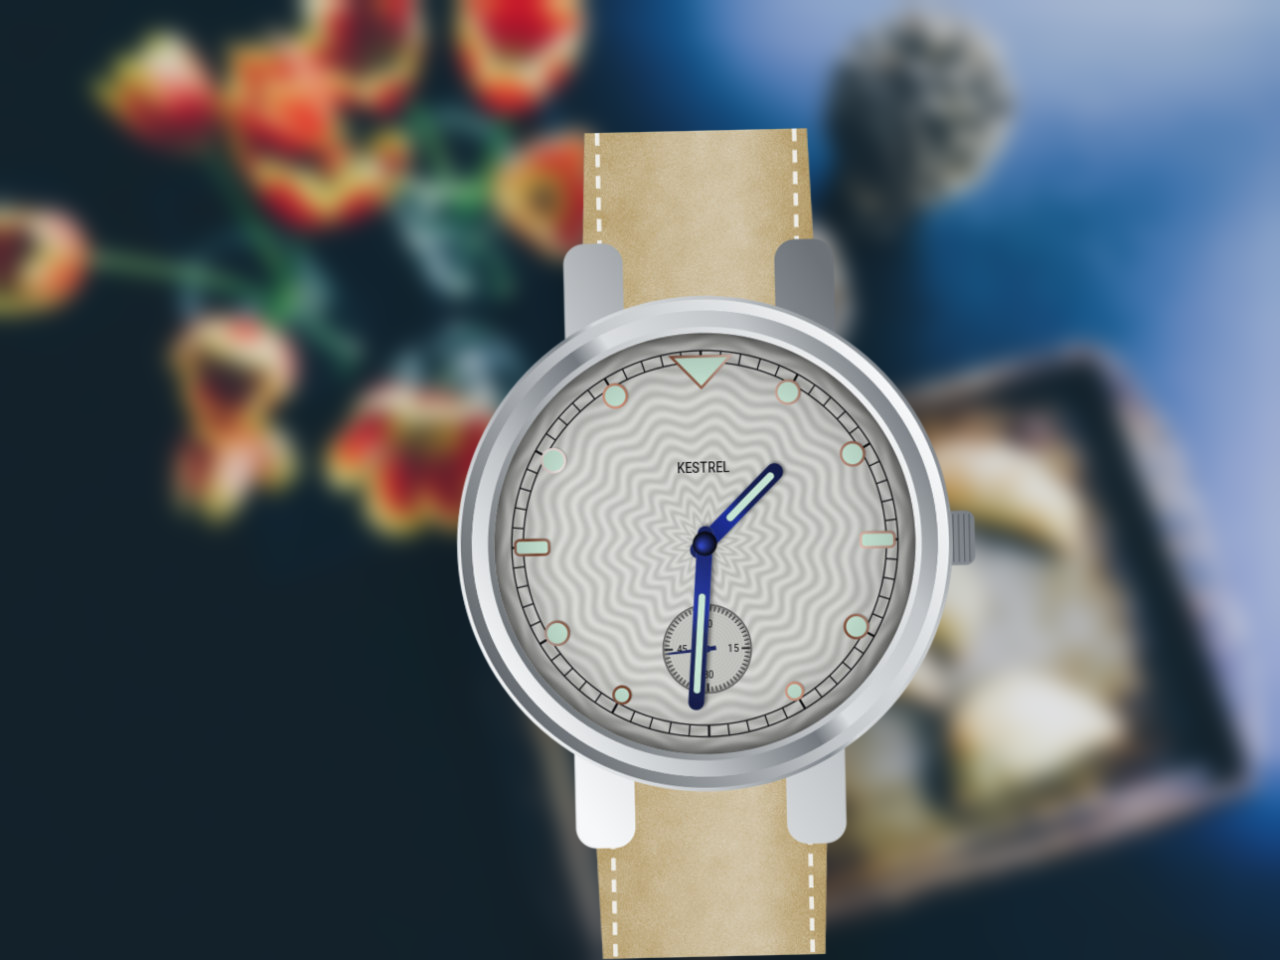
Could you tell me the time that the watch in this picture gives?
1:30:44
